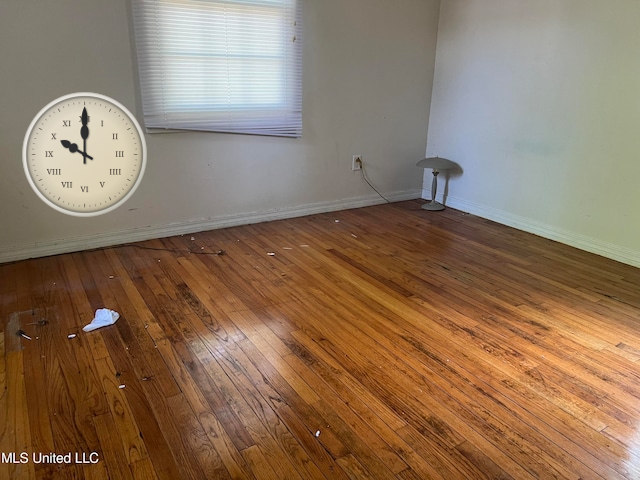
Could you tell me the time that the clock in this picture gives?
10:00
